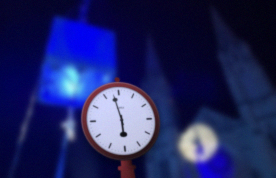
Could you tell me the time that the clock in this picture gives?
5:58
